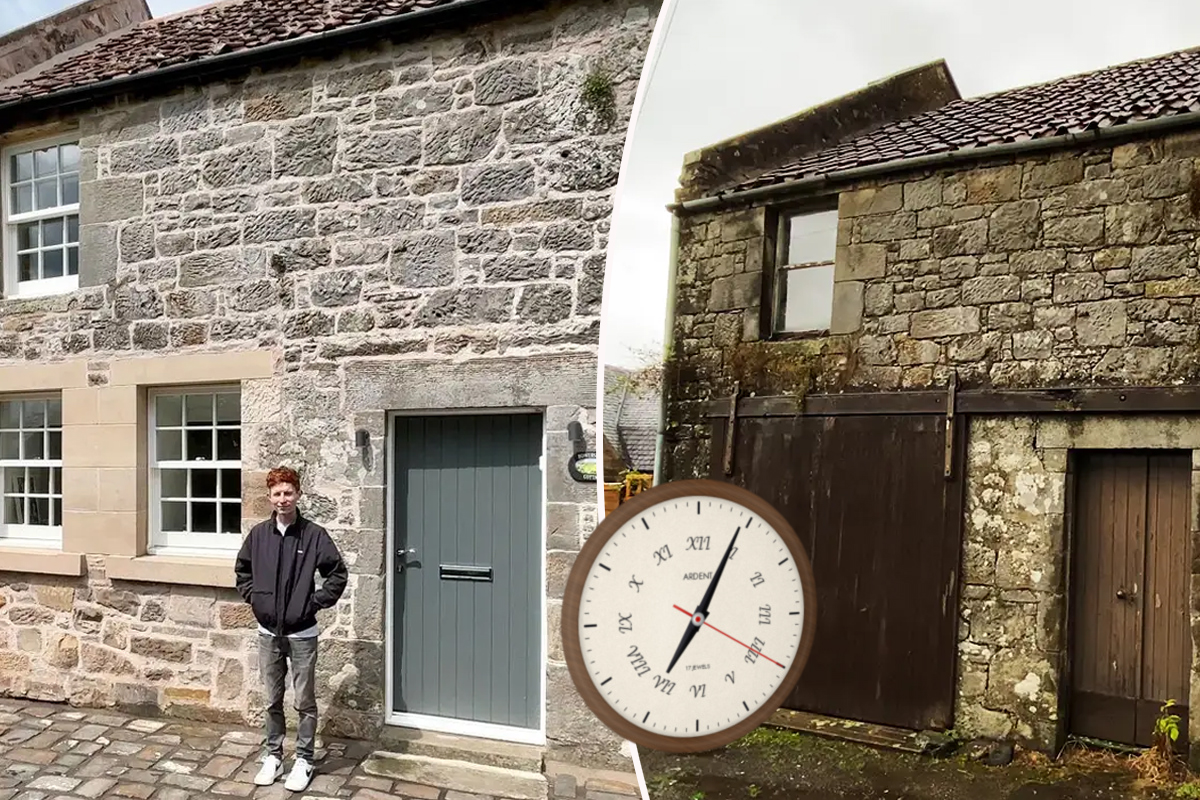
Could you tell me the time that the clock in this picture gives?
7:04:20
